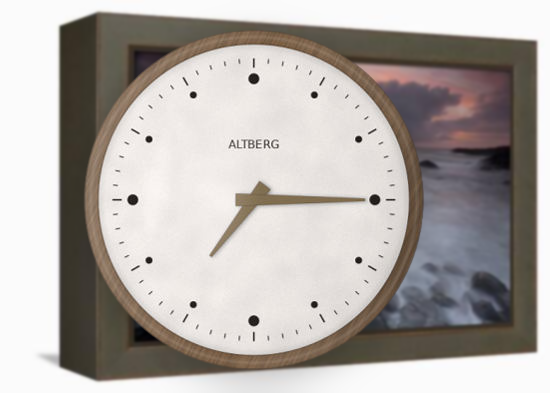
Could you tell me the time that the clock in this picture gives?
7:15
